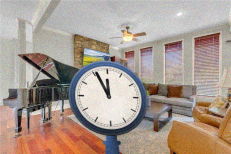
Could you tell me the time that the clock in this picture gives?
11:56
